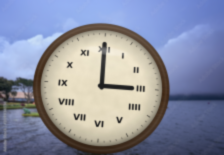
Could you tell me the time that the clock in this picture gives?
3:00
